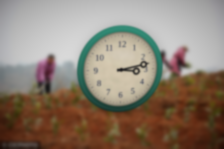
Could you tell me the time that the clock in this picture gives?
3:13
